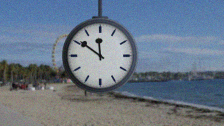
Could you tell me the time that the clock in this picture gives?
11:51
